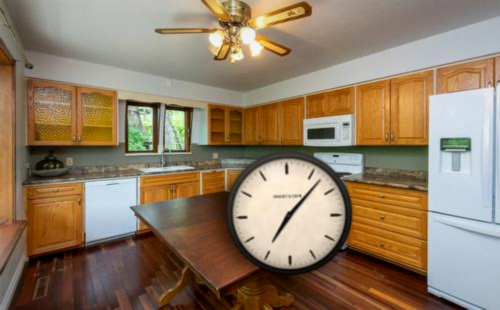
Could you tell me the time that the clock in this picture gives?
7:07
